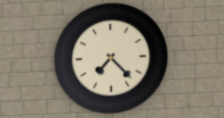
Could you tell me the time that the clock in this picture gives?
7:23
